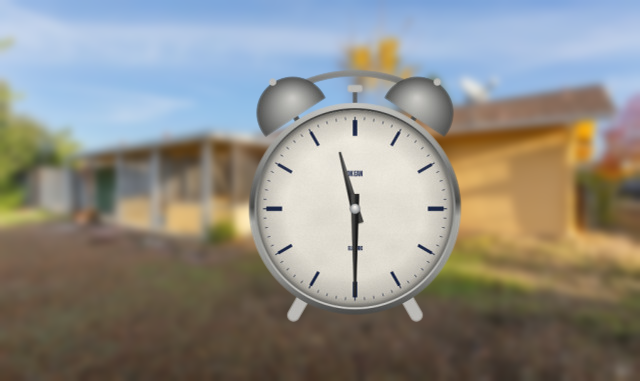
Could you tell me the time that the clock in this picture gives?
11:30
